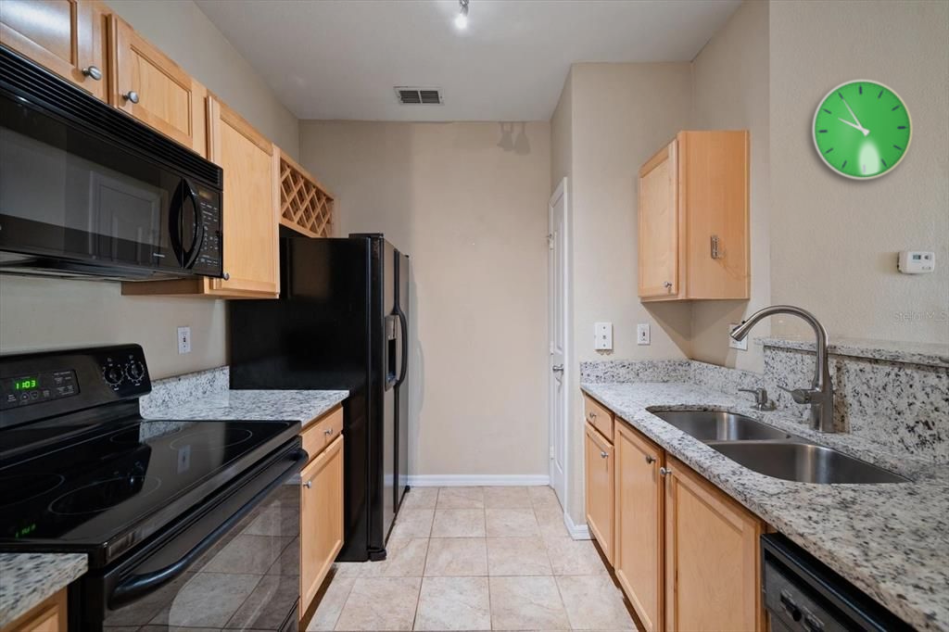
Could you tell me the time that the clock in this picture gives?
9:55
